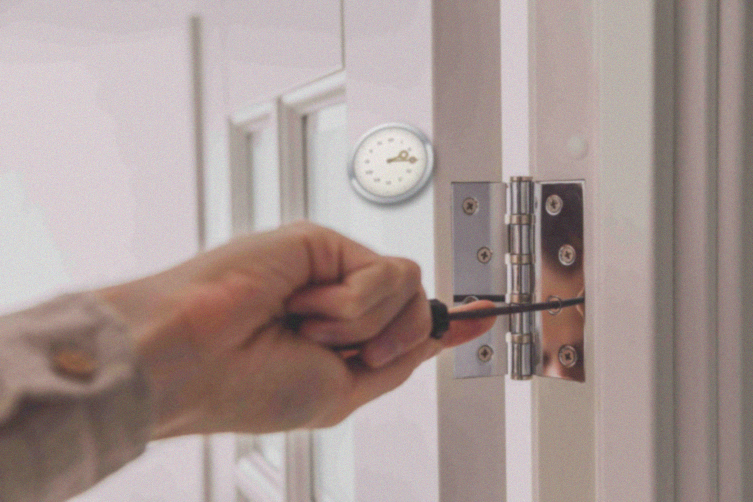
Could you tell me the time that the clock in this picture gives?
2:15
